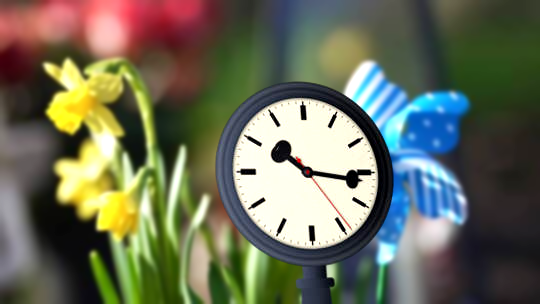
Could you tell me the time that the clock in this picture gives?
10:16:24
